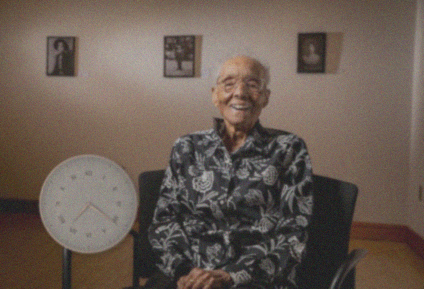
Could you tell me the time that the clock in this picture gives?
7:21
